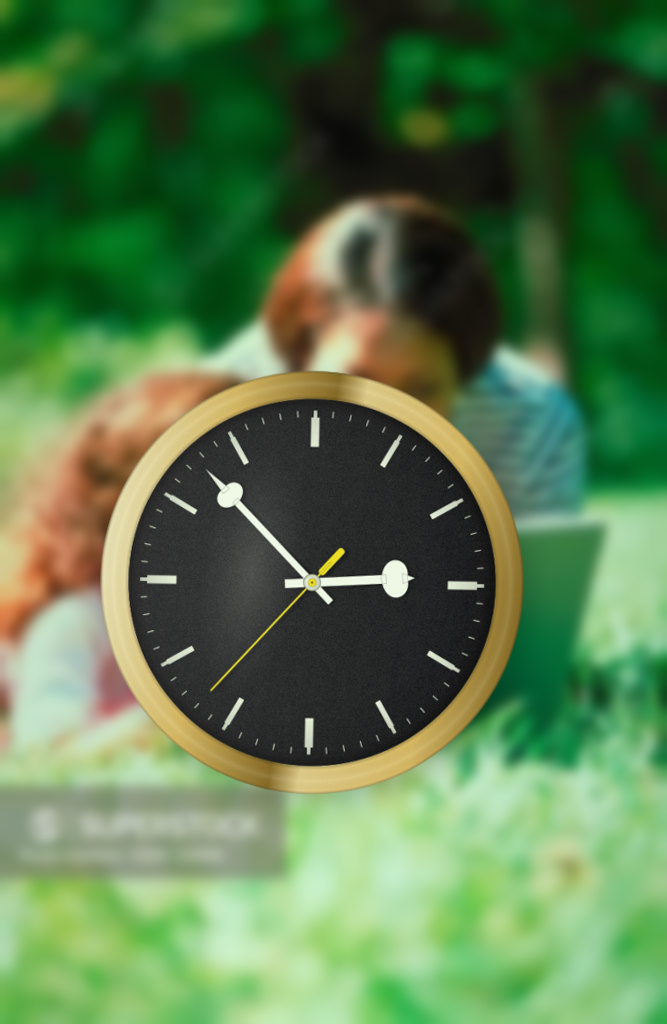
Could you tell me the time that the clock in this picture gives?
2:52:37
